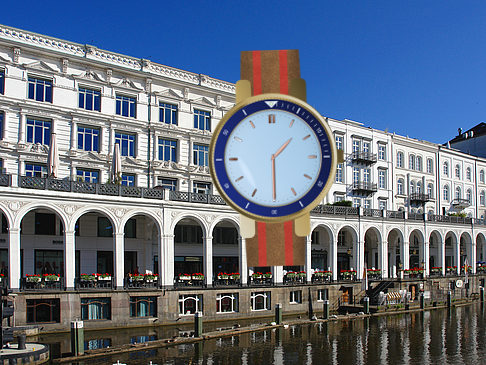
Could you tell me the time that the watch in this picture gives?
1:30
